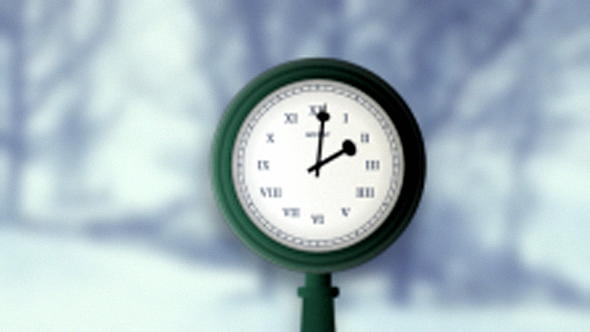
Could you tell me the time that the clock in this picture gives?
2:01
